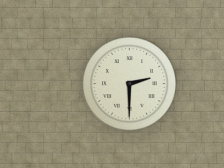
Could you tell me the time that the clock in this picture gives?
2:30
